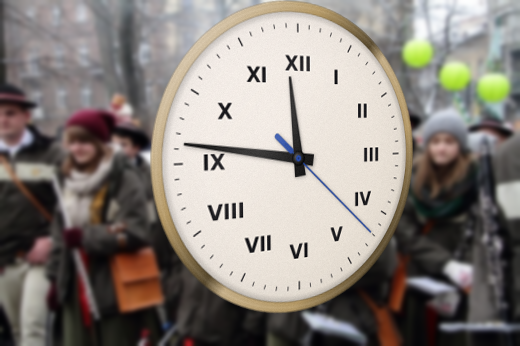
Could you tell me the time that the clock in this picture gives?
11:46:22
